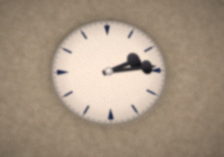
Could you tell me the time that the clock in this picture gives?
2:14
